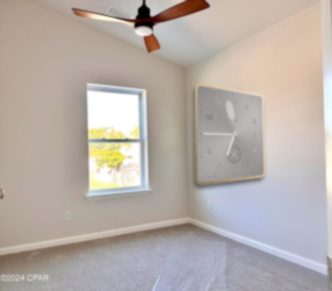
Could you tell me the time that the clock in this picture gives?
6:45
